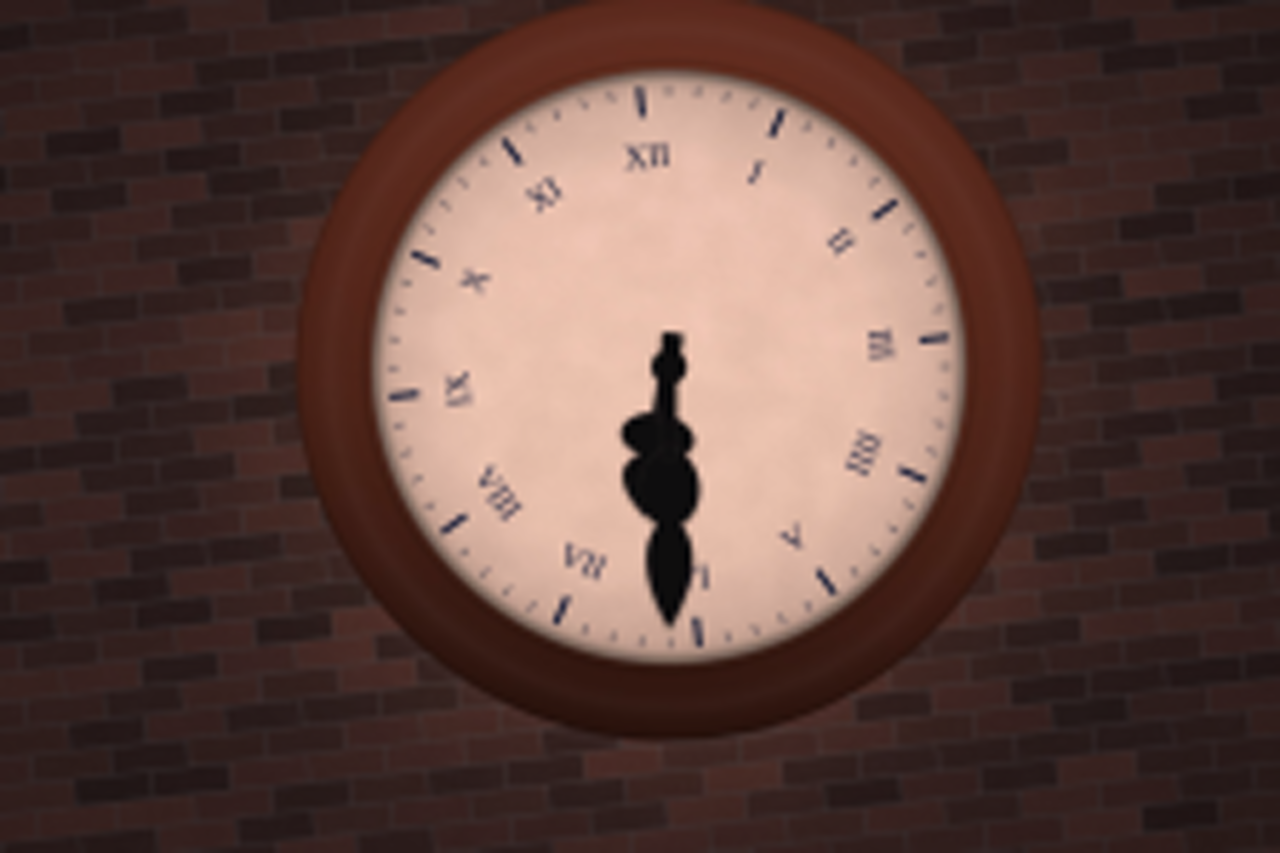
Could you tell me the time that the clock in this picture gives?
6:31
